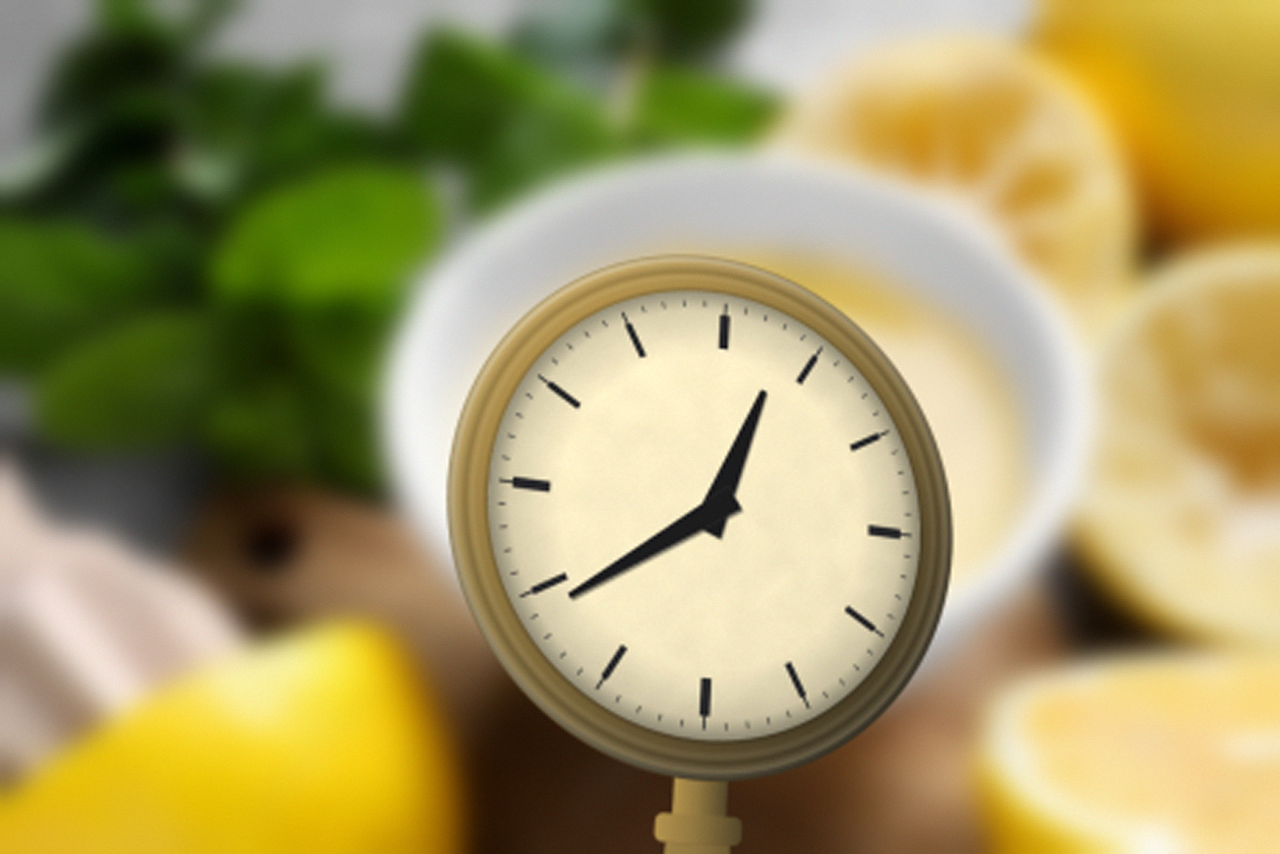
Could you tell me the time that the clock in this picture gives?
12:39
